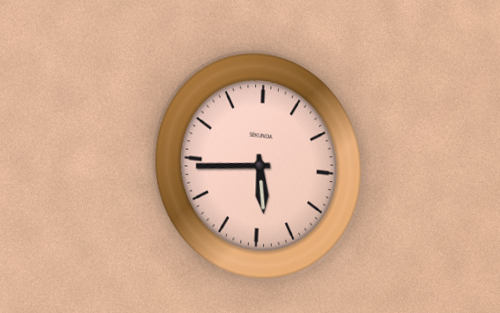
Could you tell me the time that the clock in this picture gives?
5:44
